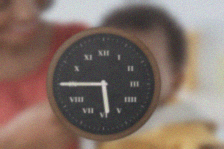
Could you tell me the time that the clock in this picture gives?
5:45
